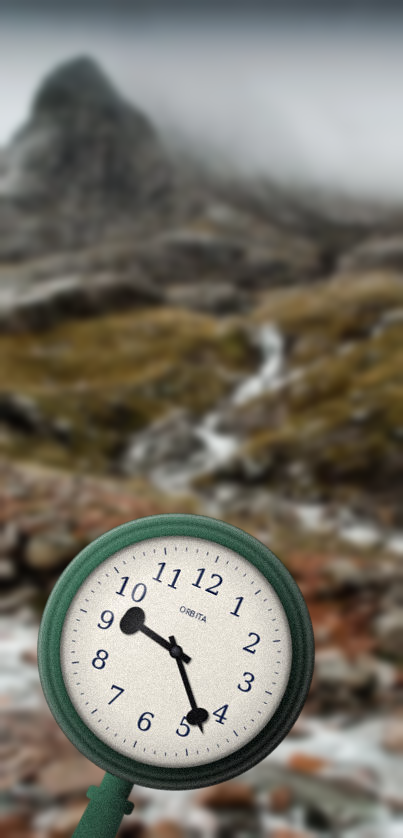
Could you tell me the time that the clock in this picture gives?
9:23
